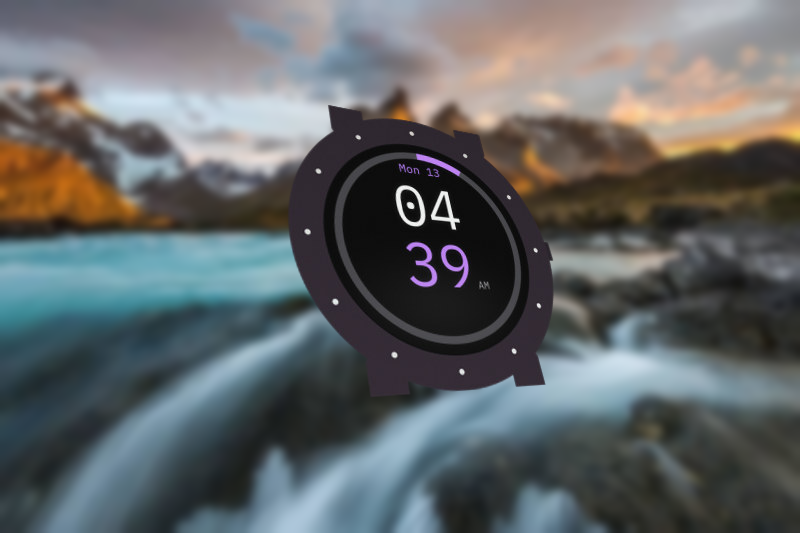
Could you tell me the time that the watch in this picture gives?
4:39
